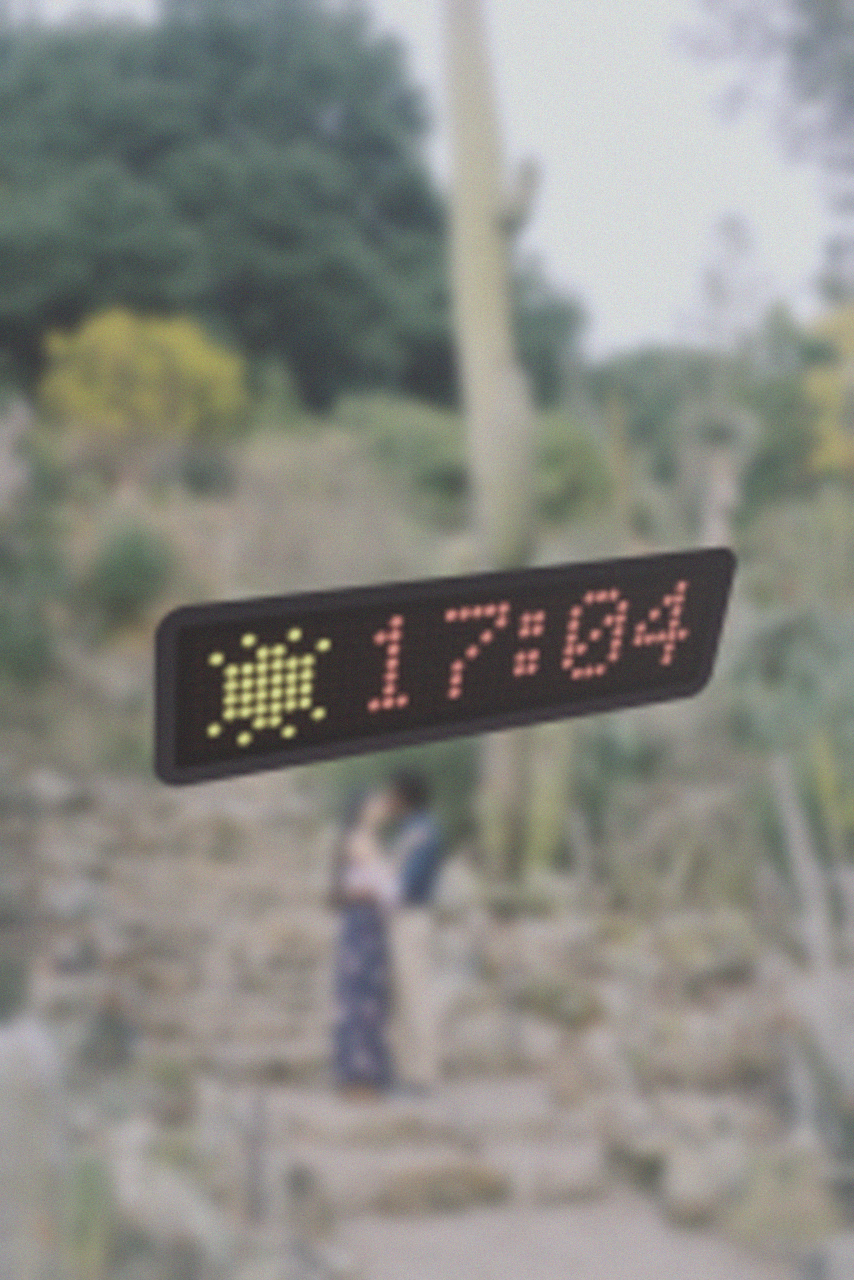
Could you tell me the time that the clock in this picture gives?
17:04
